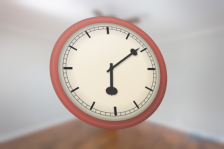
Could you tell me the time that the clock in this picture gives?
6:09
